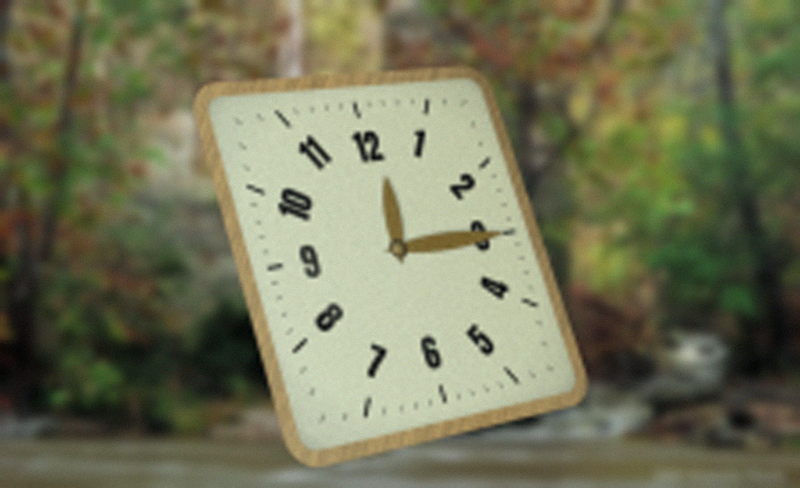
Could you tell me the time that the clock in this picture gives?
12:15
